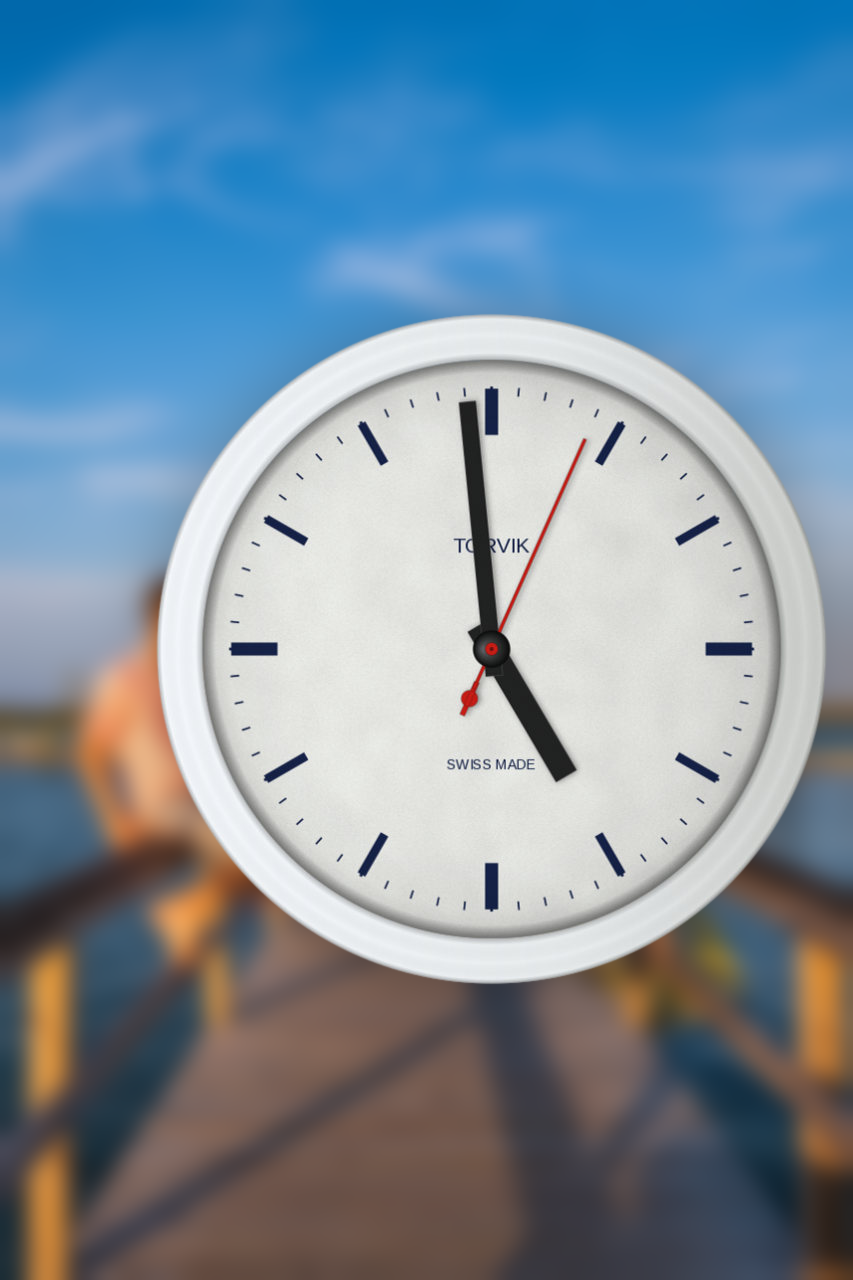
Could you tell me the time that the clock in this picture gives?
4:59:04
